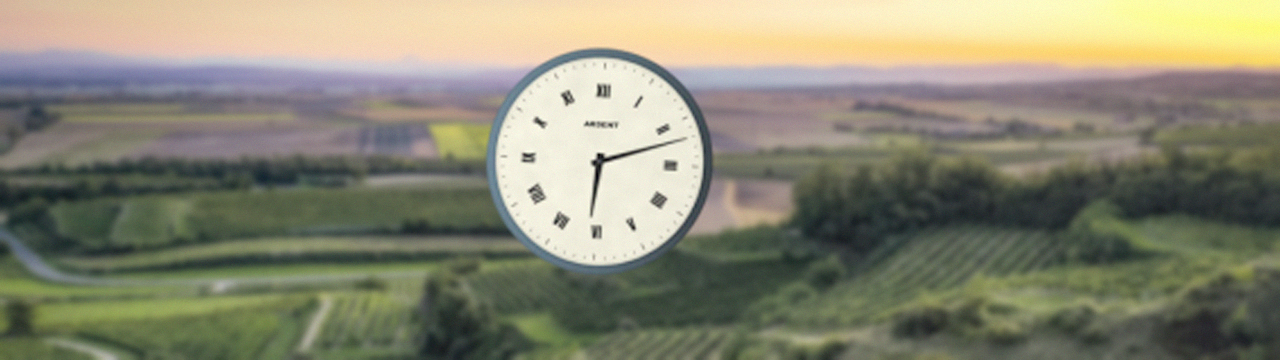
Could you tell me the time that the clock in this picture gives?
6:12
